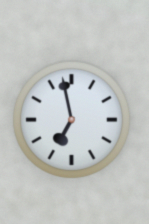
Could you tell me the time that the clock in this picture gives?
6:58
